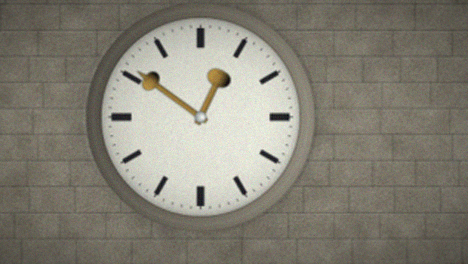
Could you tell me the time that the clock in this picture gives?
12:51
